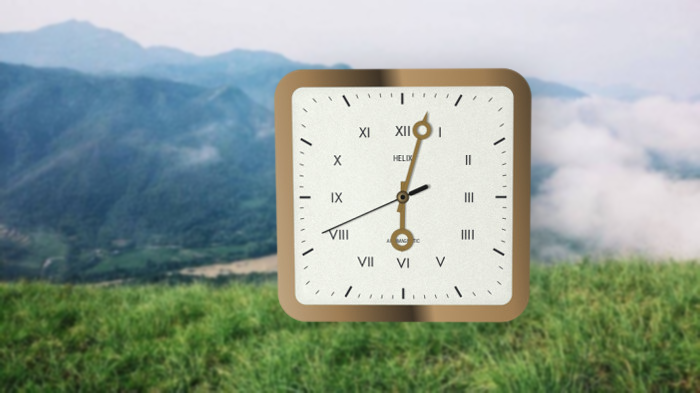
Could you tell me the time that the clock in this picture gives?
6:02:41
